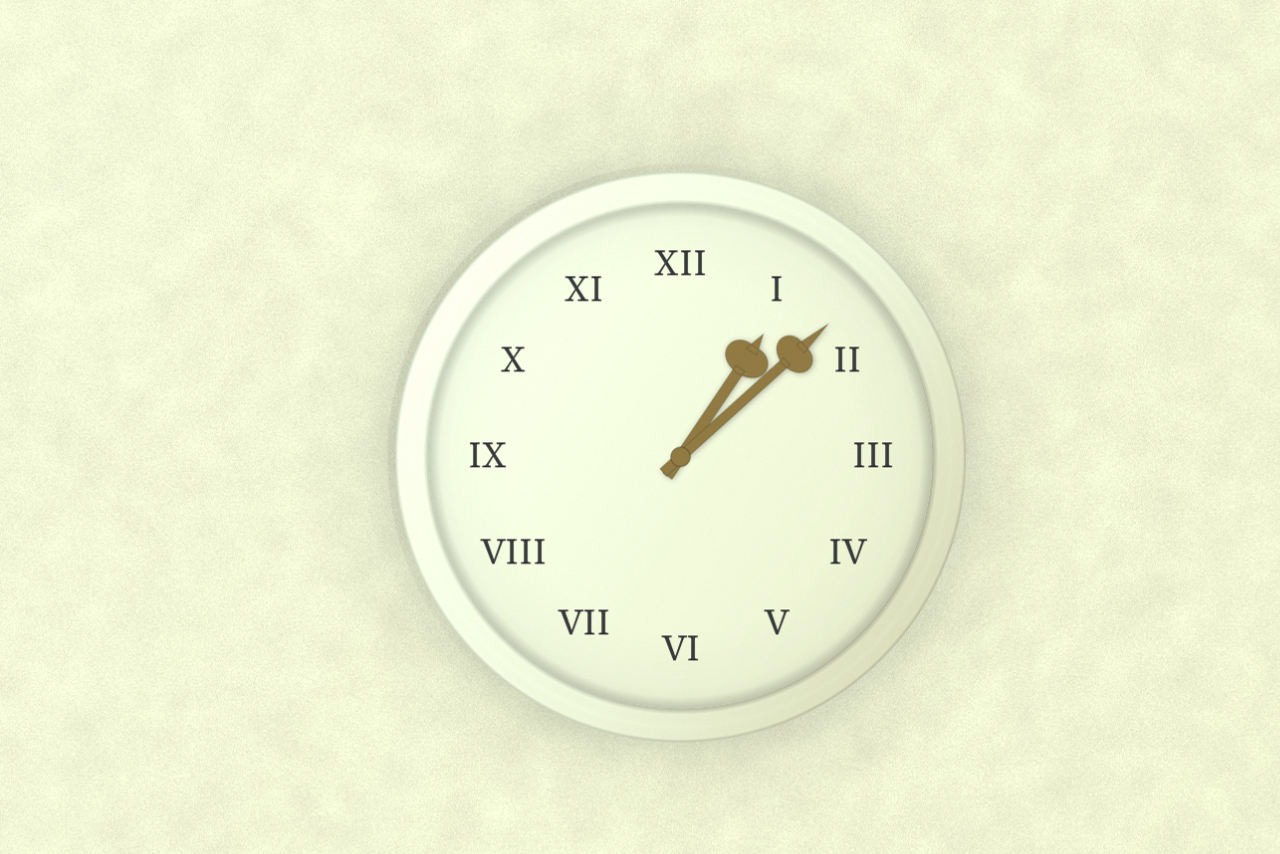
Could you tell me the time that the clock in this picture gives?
1:08
